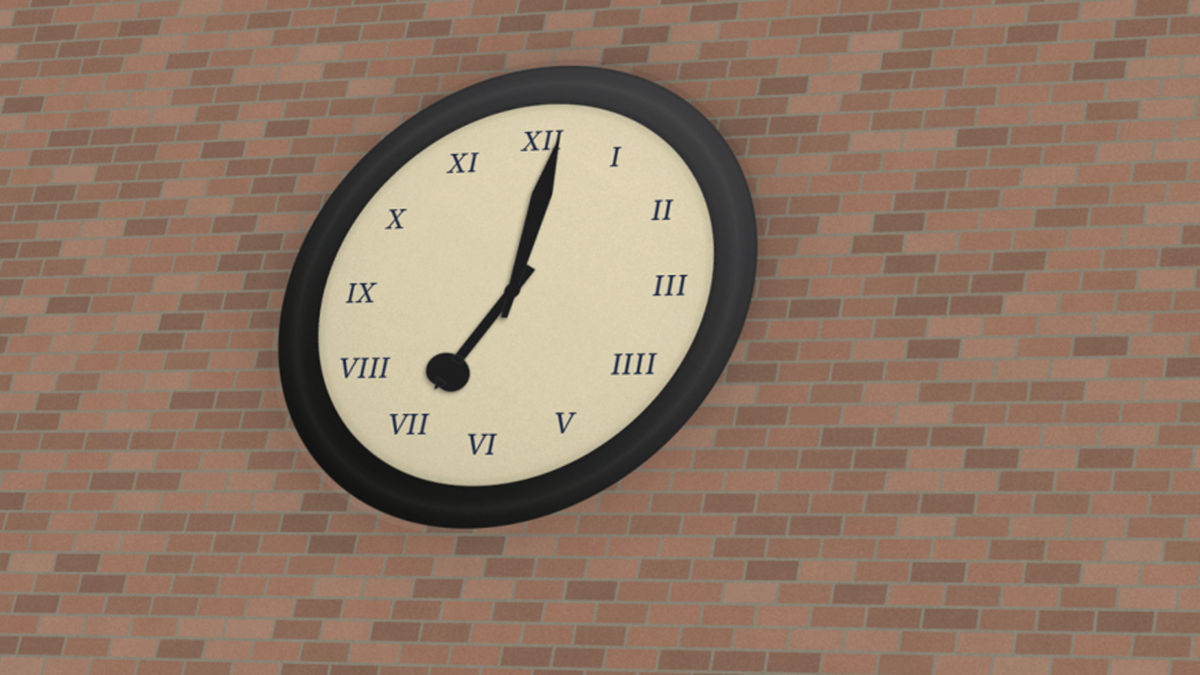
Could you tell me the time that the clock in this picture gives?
7:01
